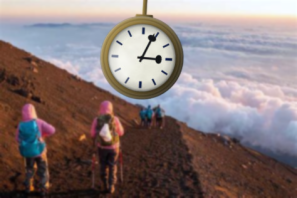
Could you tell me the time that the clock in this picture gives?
3:04
